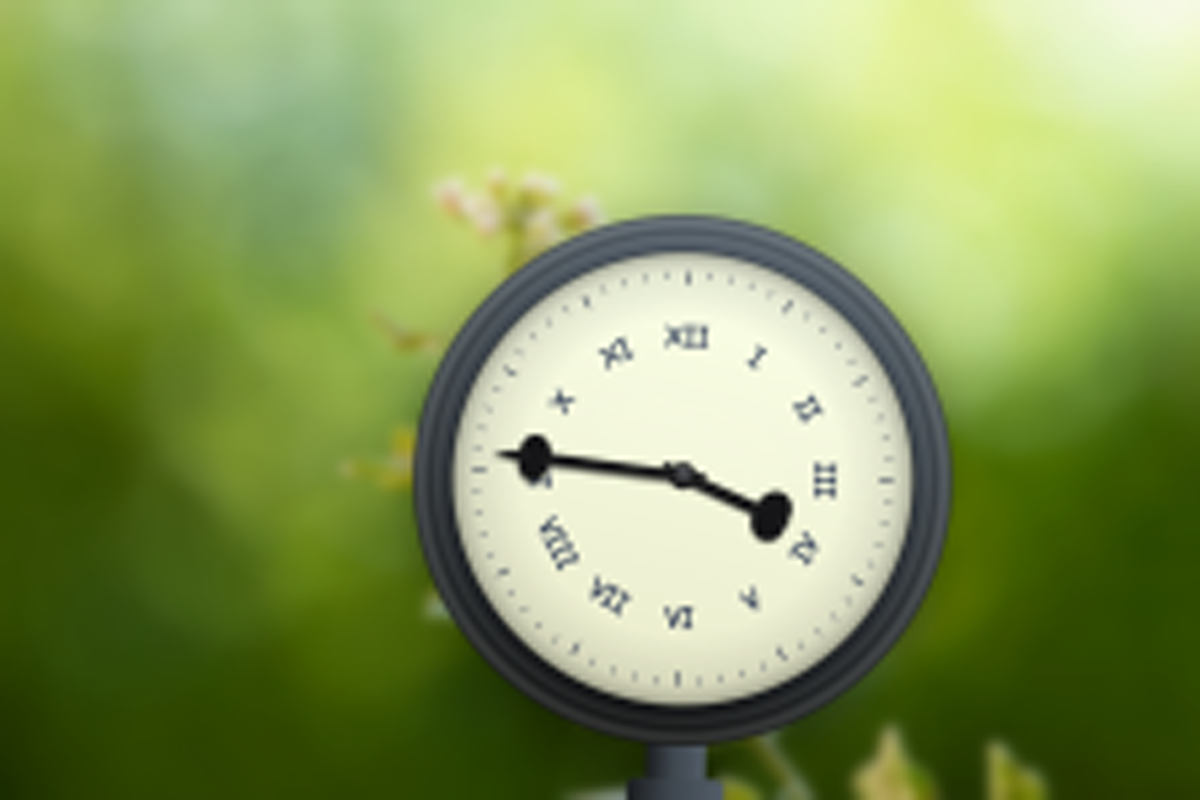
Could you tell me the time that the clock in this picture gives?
3:46
